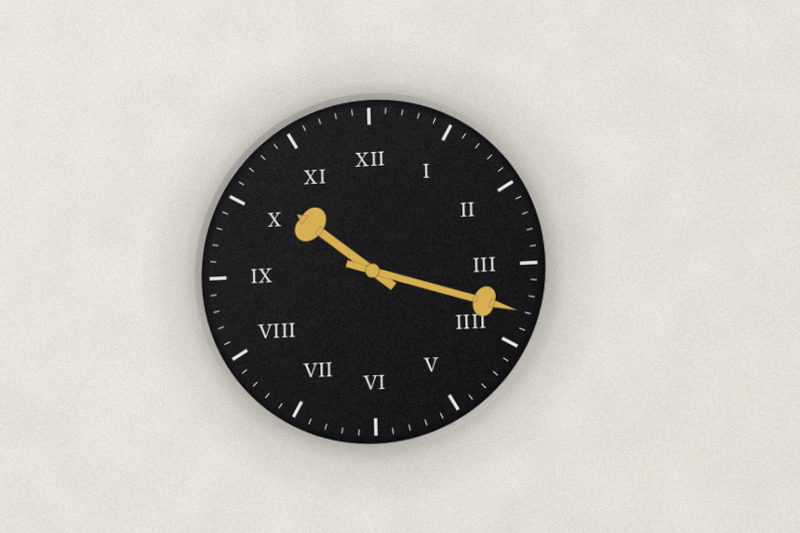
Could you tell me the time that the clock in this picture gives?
10:18
